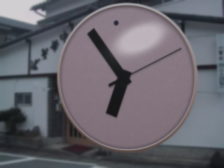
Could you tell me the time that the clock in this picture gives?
6:55:12
